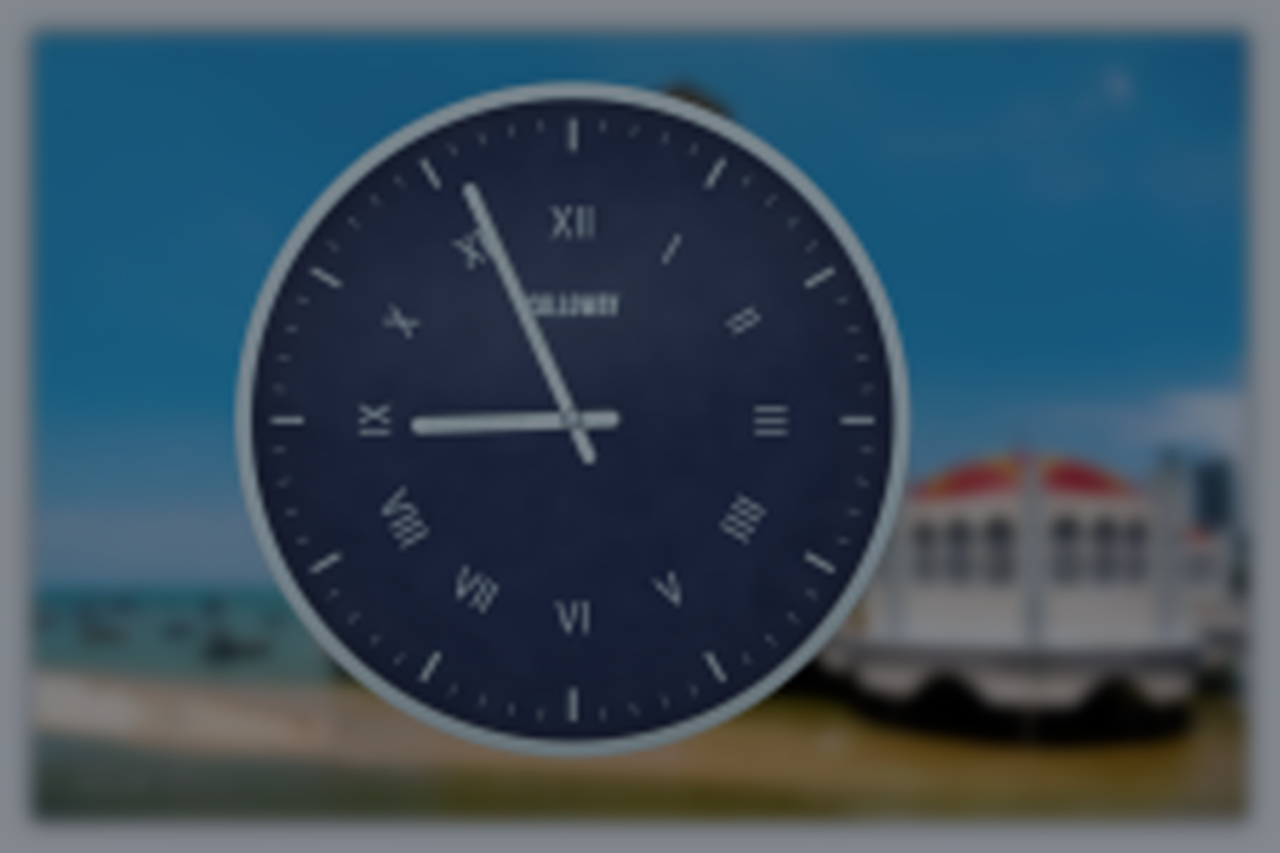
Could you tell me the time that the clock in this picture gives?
8:56
